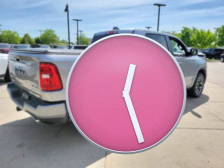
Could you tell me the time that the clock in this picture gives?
12:27
